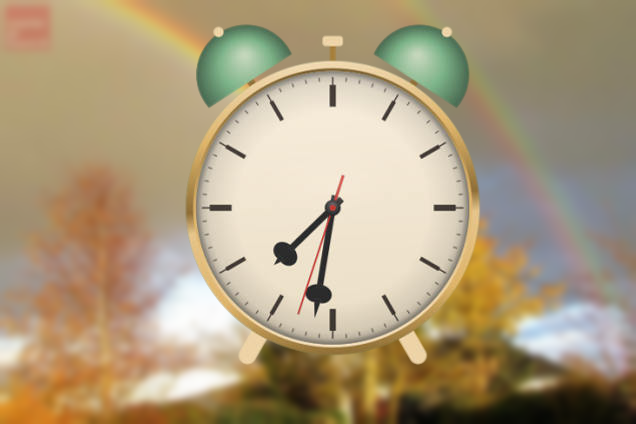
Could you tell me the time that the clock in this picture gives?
7:31:33
